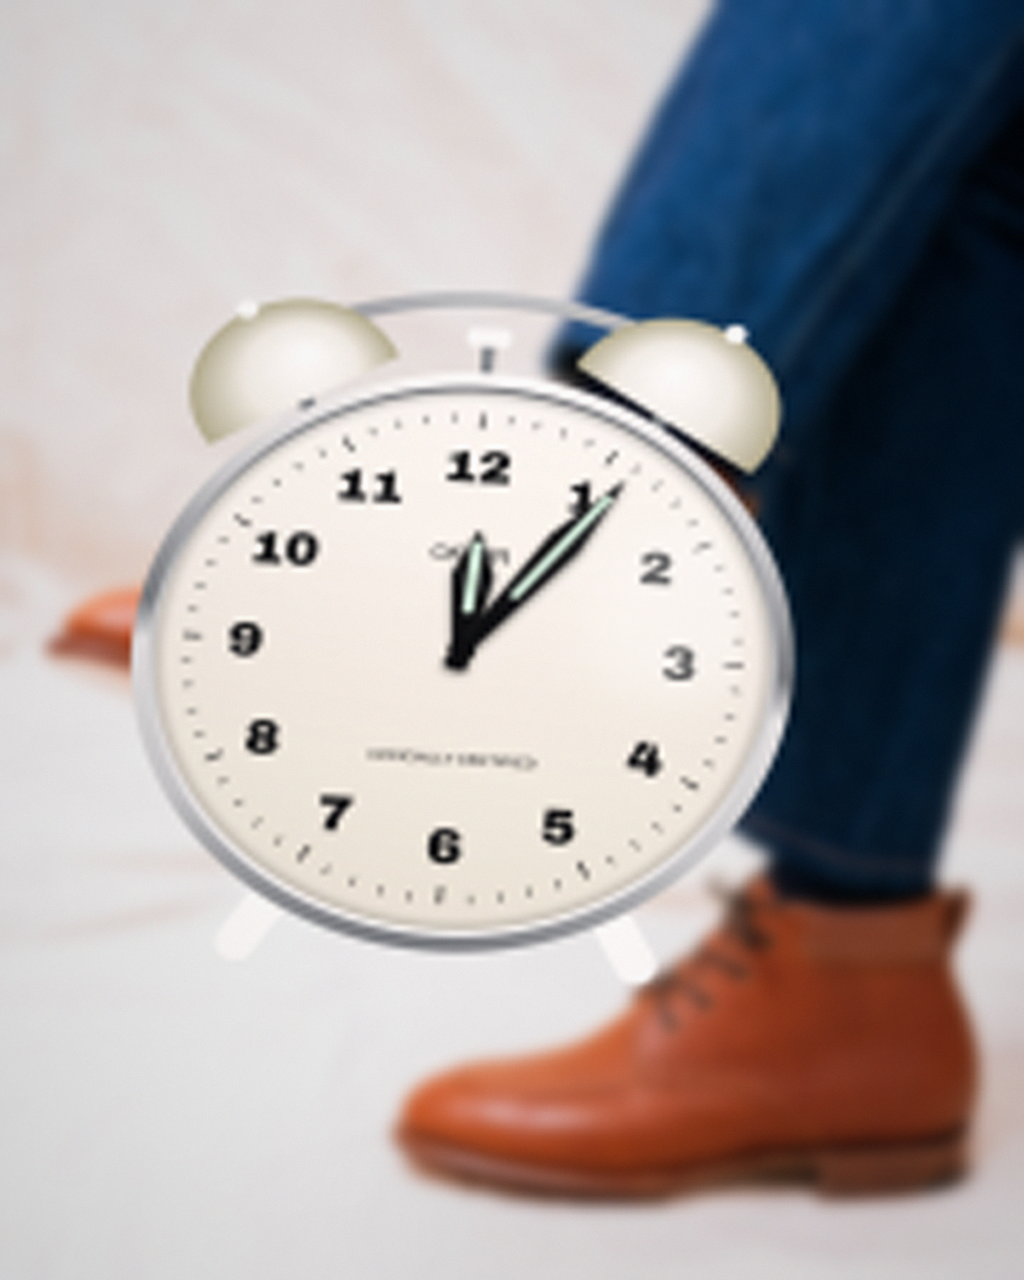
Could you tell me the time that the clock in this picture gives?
12:06
